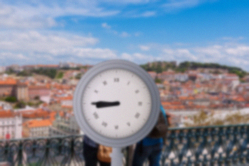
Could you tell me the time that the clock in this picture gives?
8:45
